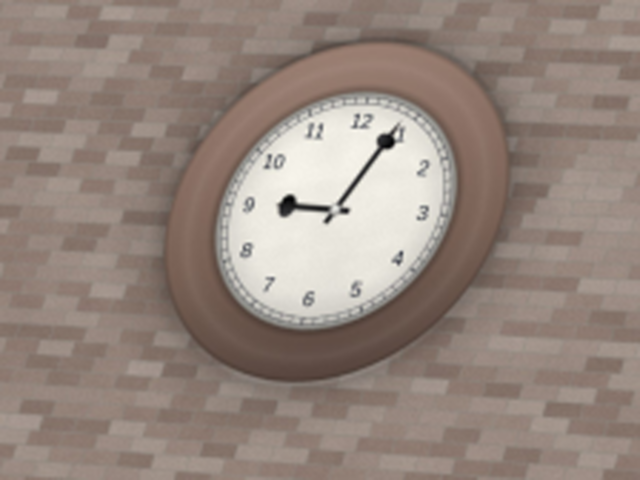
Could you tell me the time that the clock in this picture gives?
9:04
